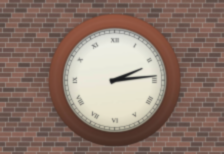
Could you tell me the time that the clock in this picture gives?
2:14
